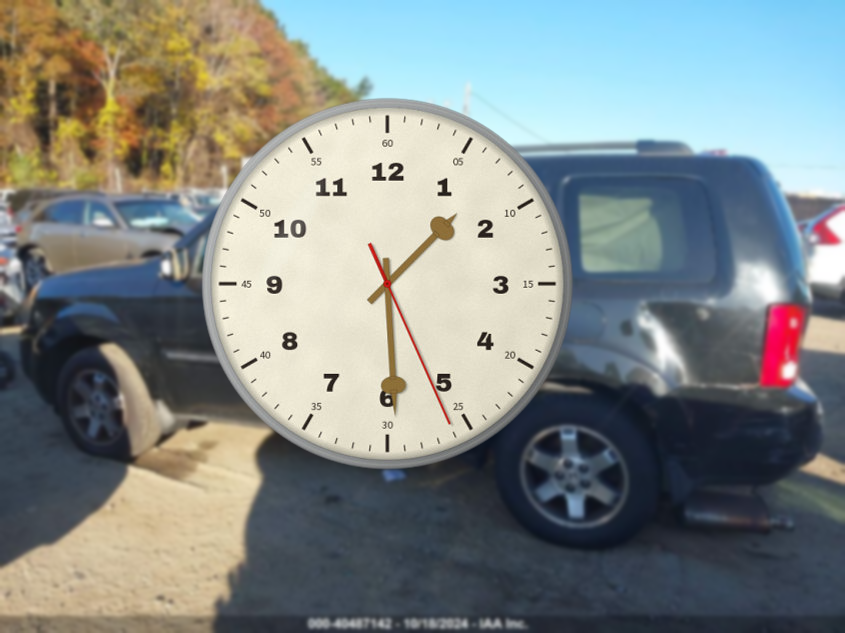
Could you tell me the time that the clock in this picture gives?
1:29:26
